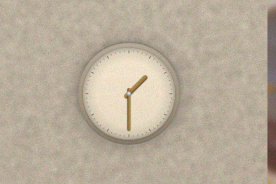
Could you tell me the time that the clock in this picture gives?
1:30
